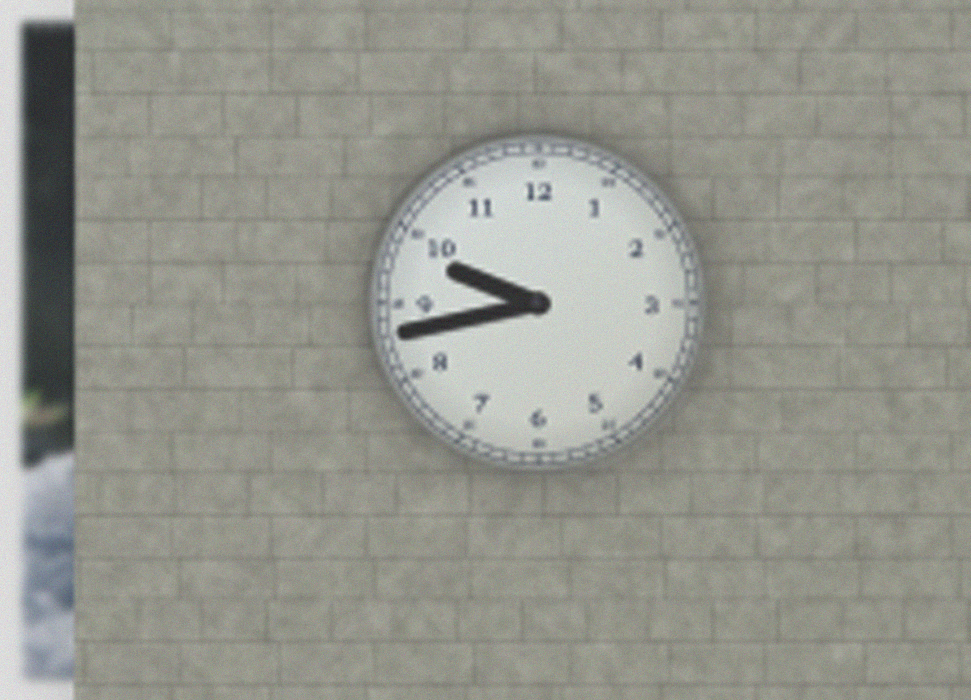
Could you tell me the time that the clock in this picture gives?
9:43
